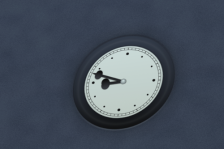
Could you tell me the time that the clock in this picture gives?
8:48
